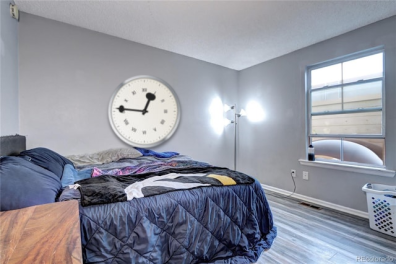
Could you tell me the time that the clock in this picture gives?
12:46
